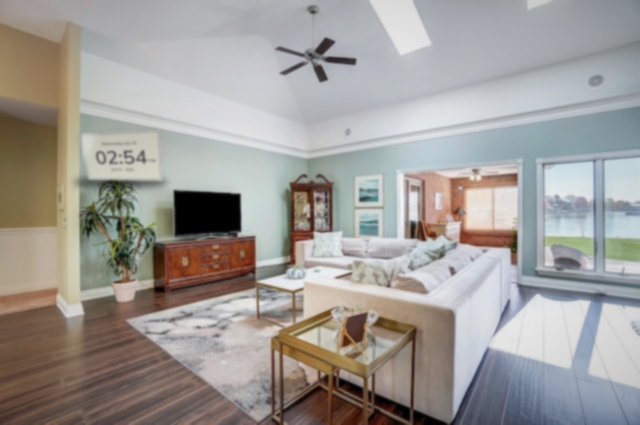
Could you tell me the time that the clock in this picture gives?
2:54
